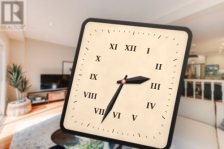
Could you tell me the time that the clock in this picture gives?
2:33
